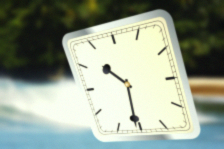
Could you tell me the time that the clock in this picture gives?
10:31
